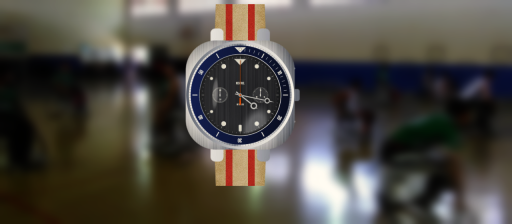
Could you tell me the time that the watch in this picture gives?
4:17
